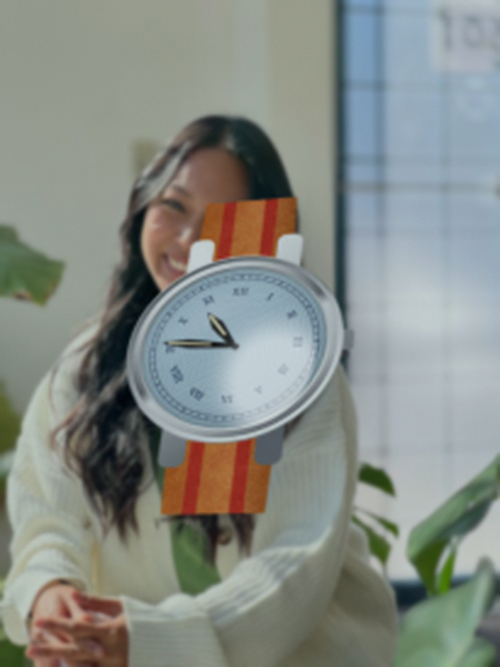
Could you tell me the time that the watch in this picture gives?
10:46
